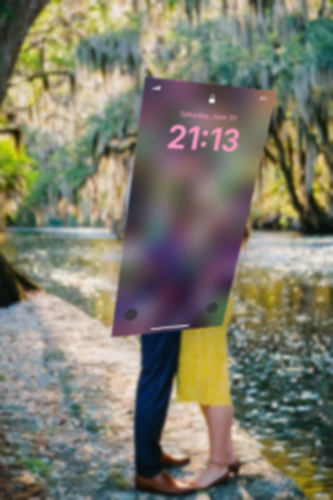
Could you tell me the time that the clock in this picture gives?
21:13
